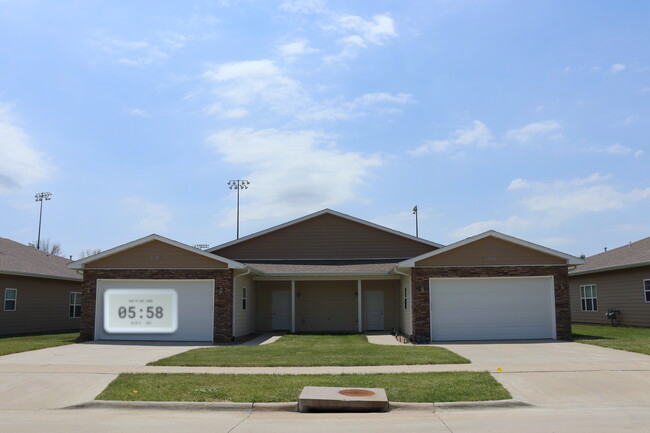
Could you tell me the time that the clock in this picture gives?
5:58
